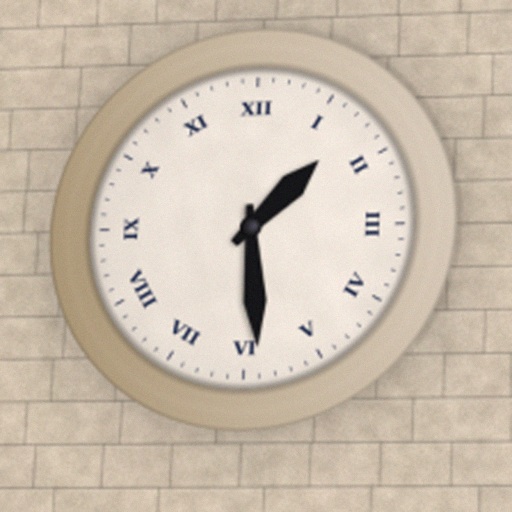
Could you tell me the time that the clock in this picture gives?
1:29
